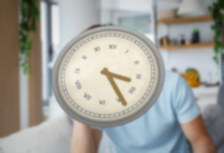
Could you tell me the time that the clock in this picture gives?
3:24
